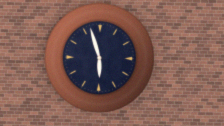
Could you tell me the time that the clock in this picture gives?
5:57
